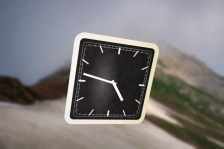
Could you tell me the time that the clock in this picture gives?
4:47
